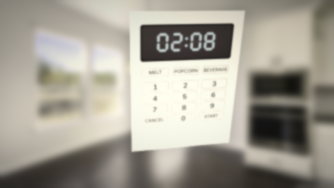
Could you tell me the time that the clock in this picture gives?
2:08
